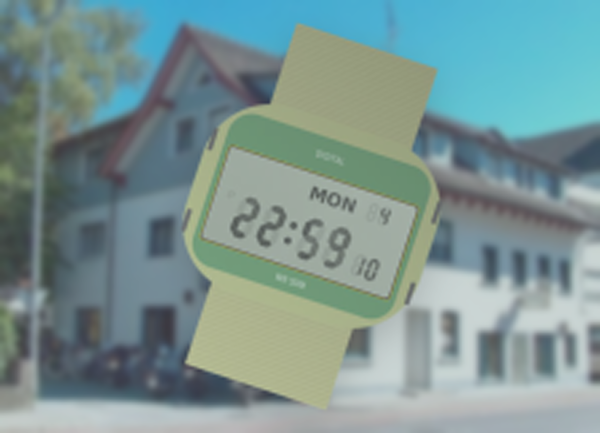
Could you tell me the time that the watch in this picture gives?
22:59:10
